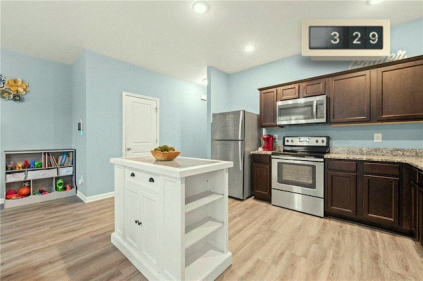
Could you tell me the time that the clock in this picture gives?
3:29
